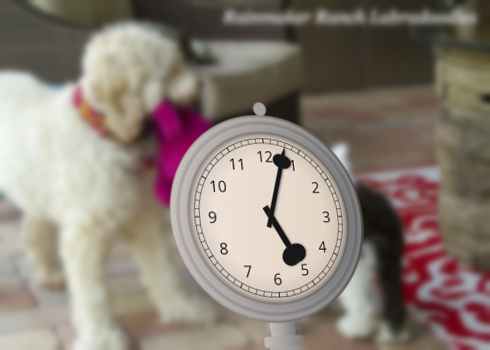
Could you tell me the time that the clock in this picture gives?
5:03
